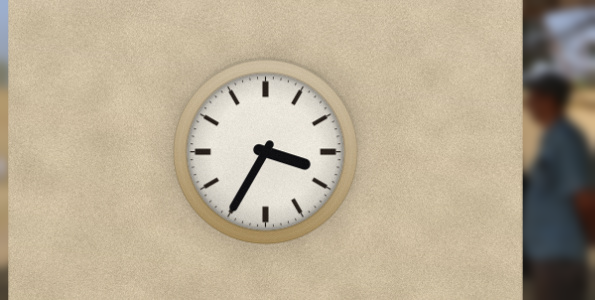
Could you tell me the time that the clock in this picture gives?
3:35
